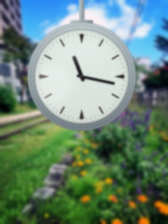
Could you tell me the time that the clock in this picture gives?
11:17
